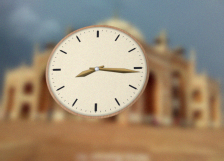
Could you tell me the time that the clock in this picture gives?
8:16
